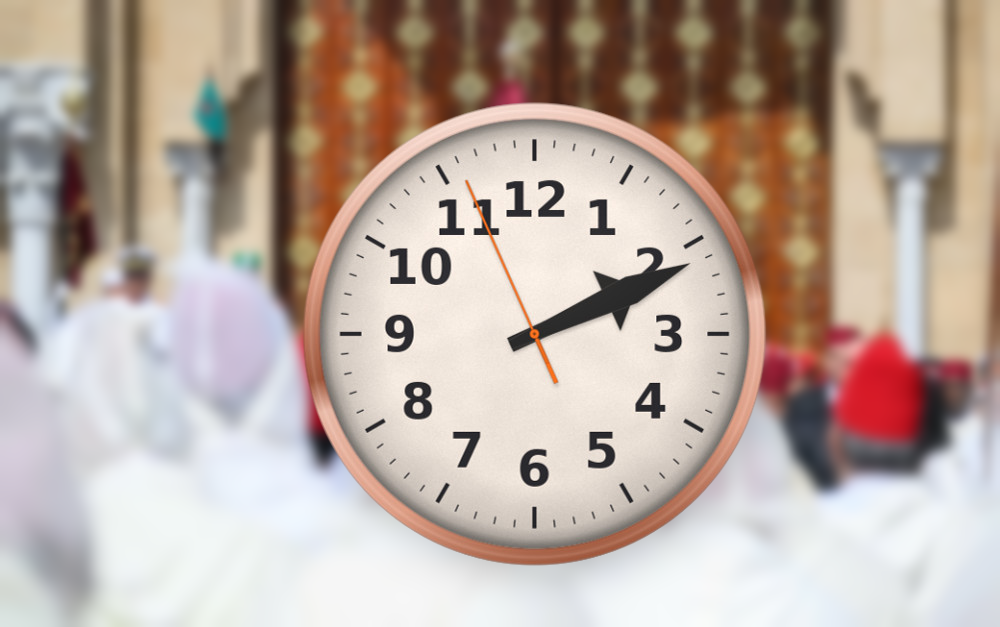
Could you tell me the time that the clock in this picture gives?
2:10:56
